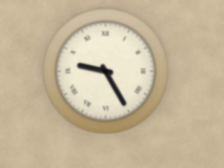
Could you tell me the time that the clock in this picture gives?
9:25
